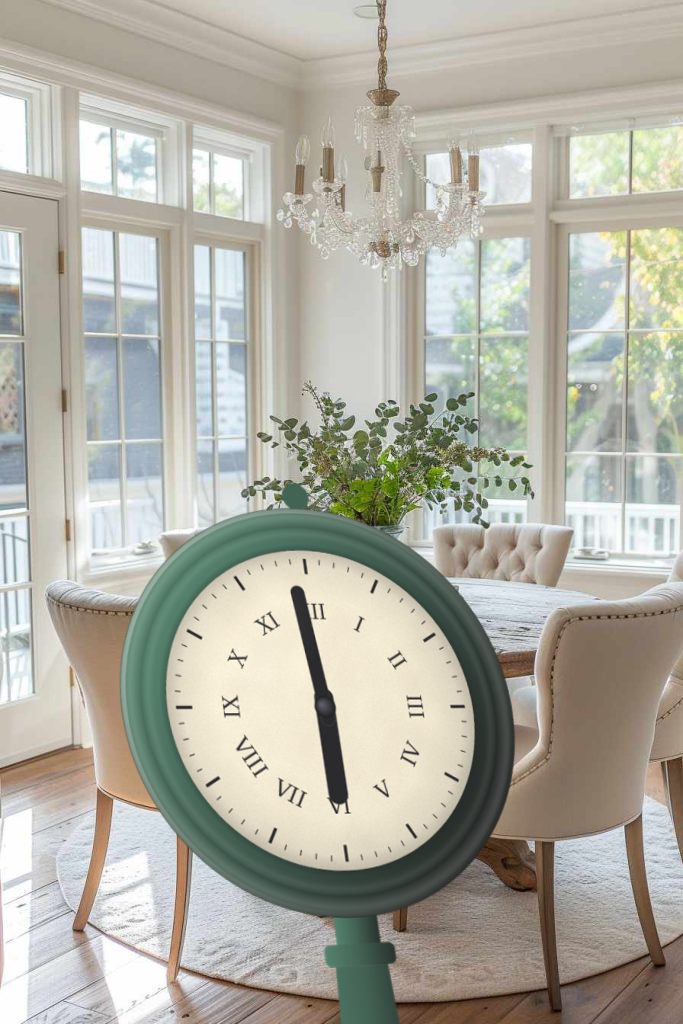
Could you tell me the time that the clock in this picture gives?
5:59
